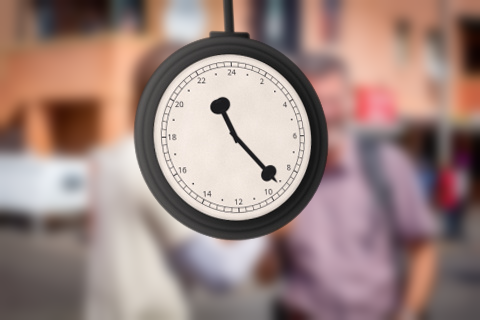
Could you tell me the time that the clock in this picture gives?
22:23
